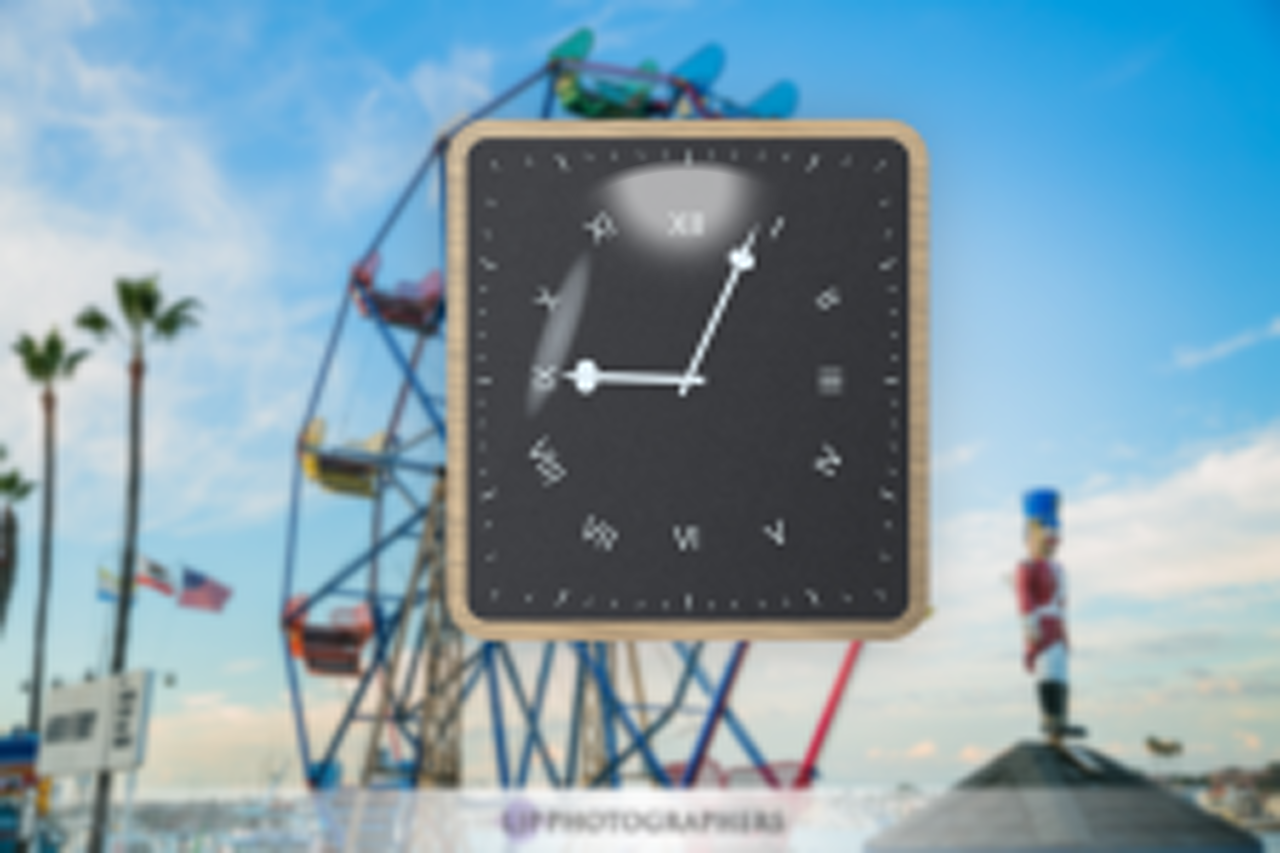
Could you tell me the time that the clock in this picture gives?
9:04
